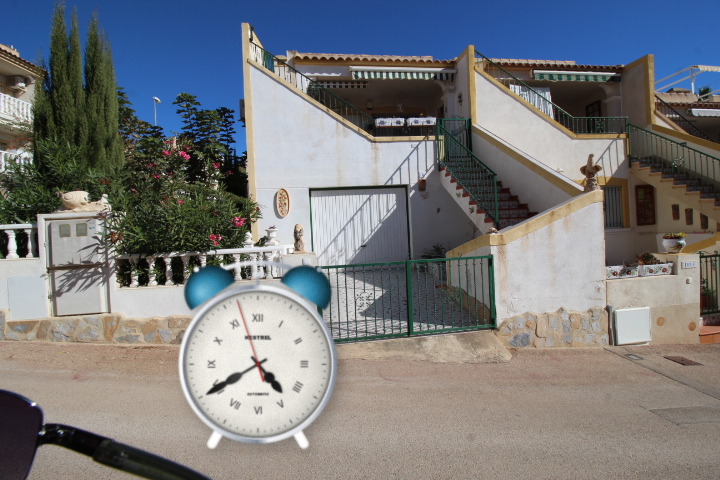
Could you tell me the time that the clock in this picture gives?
4:39:57
